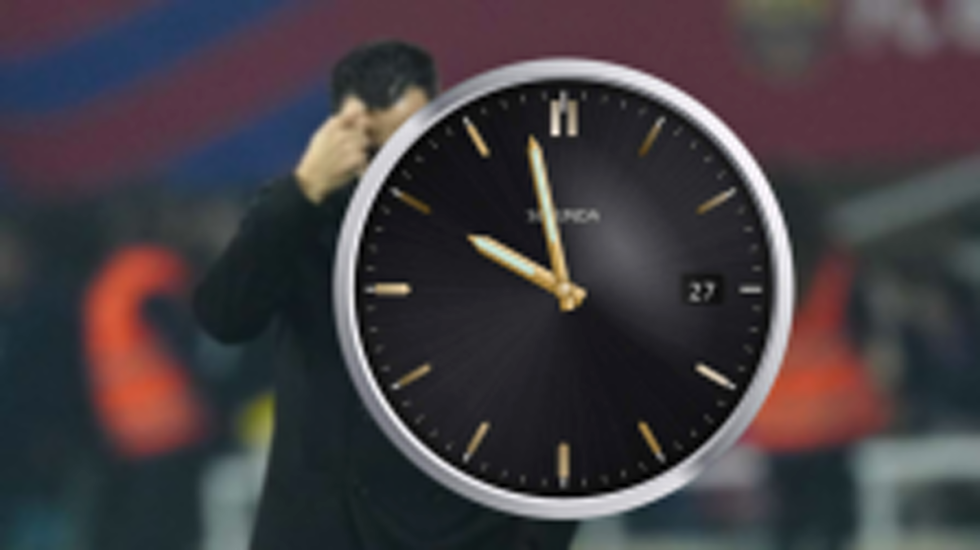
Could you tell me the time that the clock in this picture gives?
9:58
